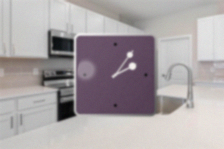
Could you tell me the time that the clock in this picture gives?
2:06
